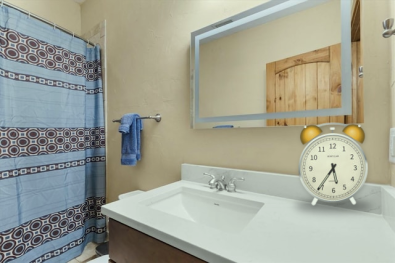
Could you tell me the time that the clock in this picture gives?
5:36
